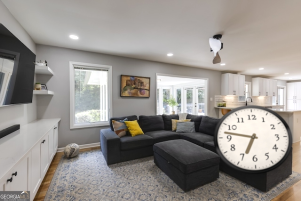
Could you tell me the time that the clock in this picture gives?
6:47
